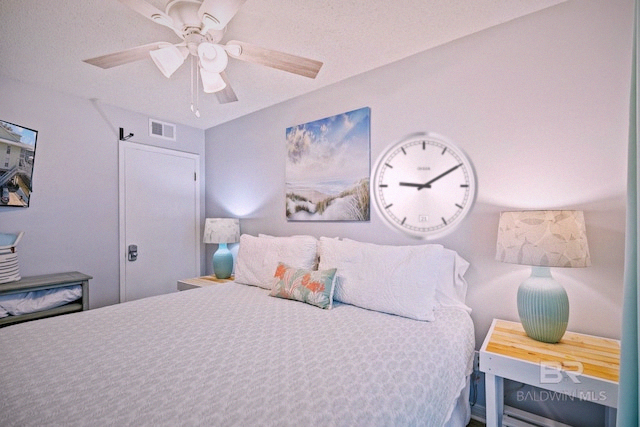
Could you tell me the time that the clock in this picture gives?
9:10
